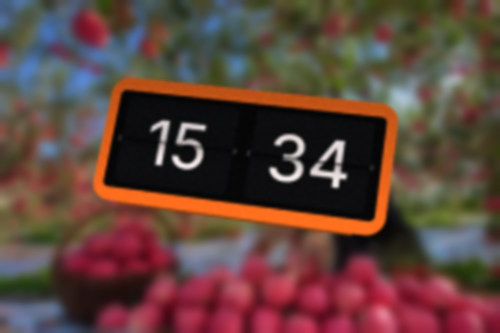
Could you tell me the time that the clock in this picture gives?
15:34
